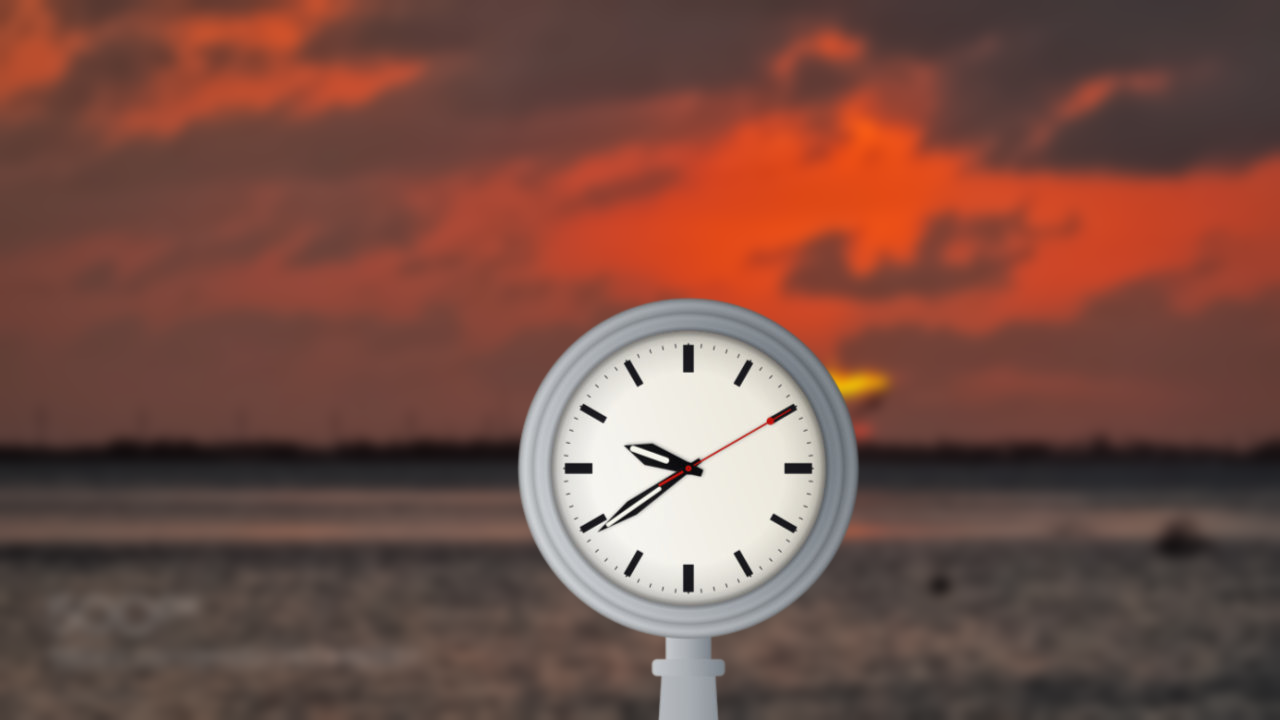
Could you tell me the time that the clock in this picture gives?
9:39:10
